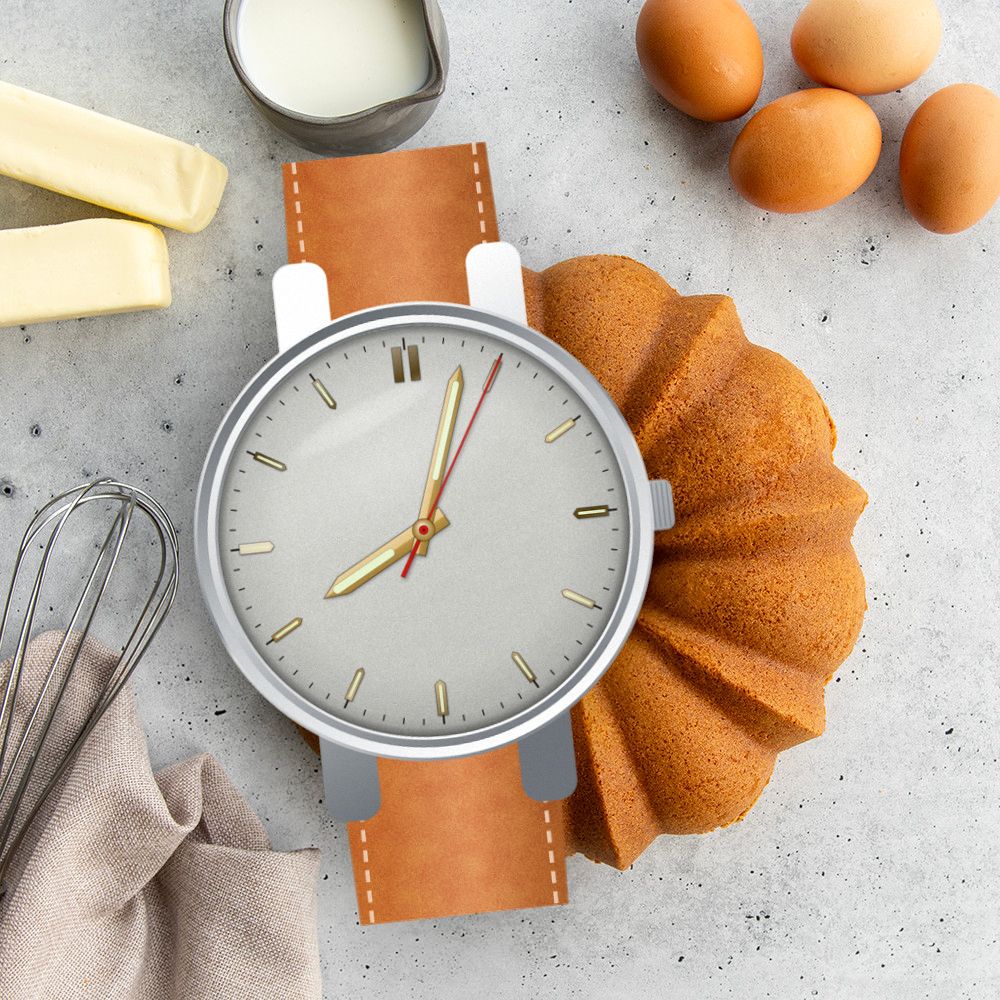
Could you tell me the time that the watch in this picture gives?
8:03:05
